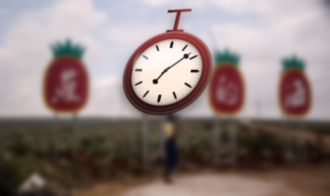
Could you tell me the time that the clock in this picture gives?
7:08
